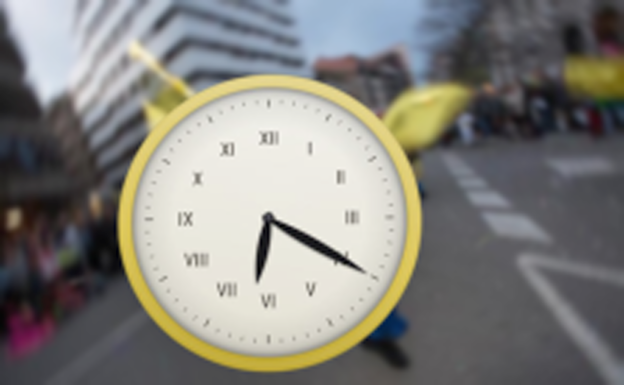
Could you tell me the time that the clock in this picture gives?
6:20
